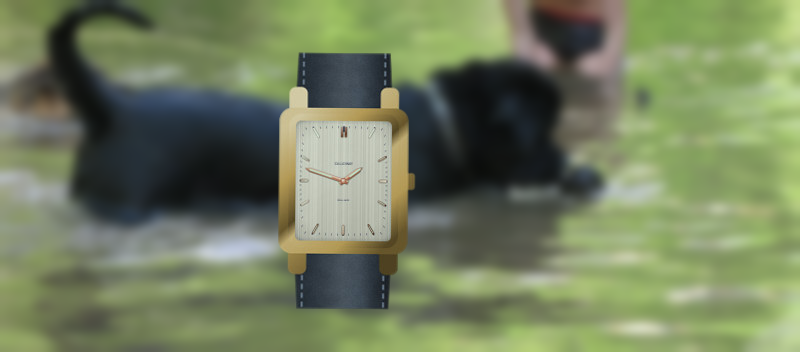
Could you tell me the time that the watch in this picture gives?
1:48
